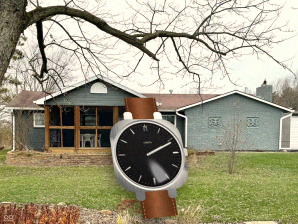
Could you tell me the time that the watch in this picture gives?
2:11
